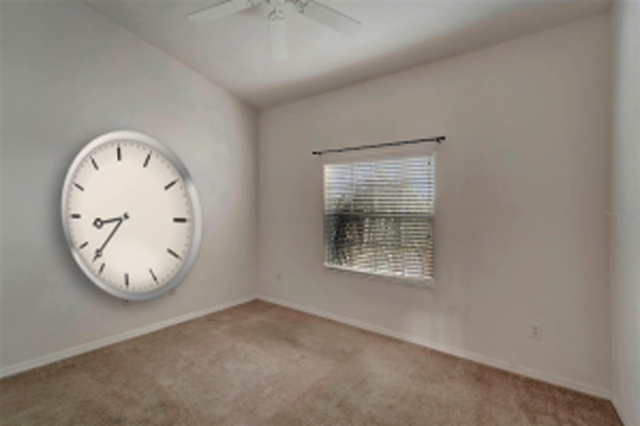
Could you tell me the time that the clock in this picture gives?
8:37
